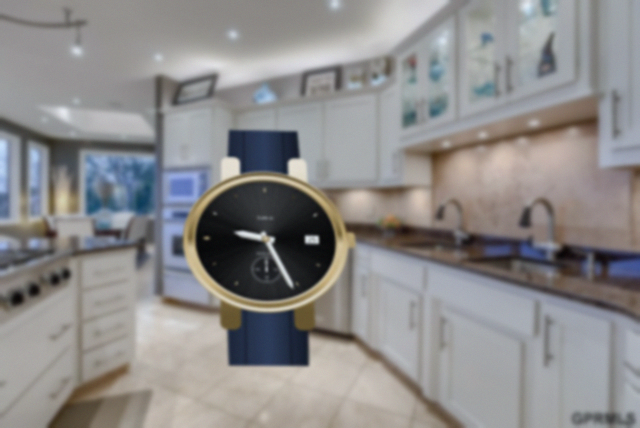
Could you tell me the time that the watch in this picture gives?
9:26
